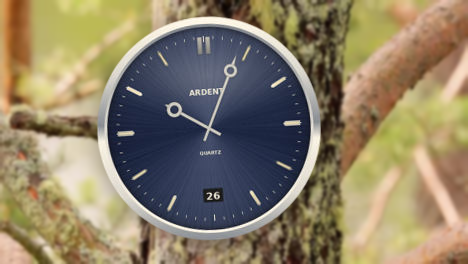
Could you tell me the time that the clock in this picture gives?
10:04
